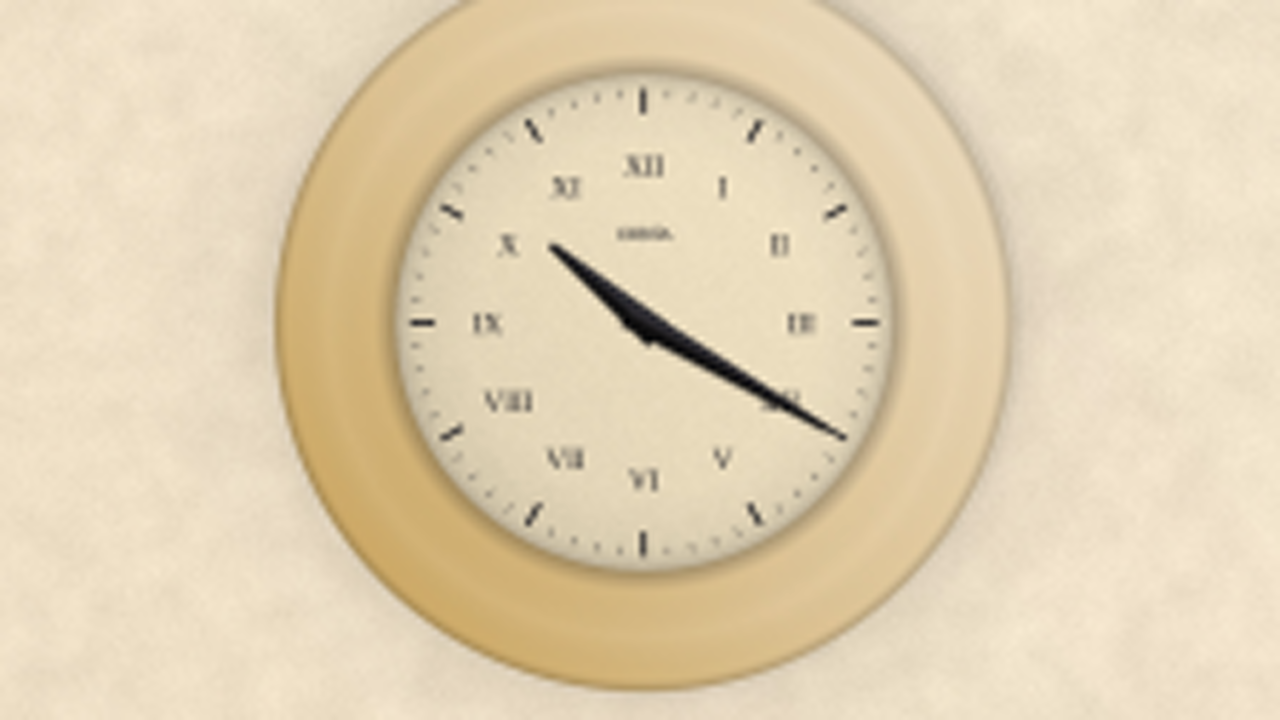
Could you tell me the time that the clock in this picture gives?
10:20
